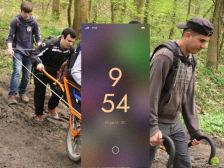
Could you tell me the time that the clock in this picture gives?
9:54
